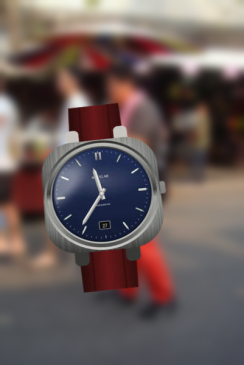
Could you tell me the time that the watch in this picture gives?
11:36
